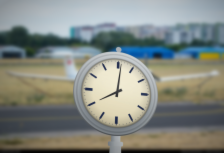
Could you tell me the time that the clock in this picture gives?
8:01
